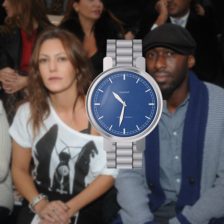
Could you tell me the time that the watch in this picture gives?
10:32
